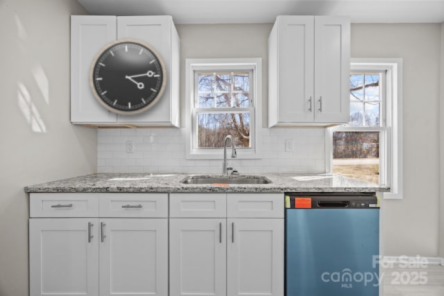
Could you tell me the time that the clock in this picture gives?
4:14
